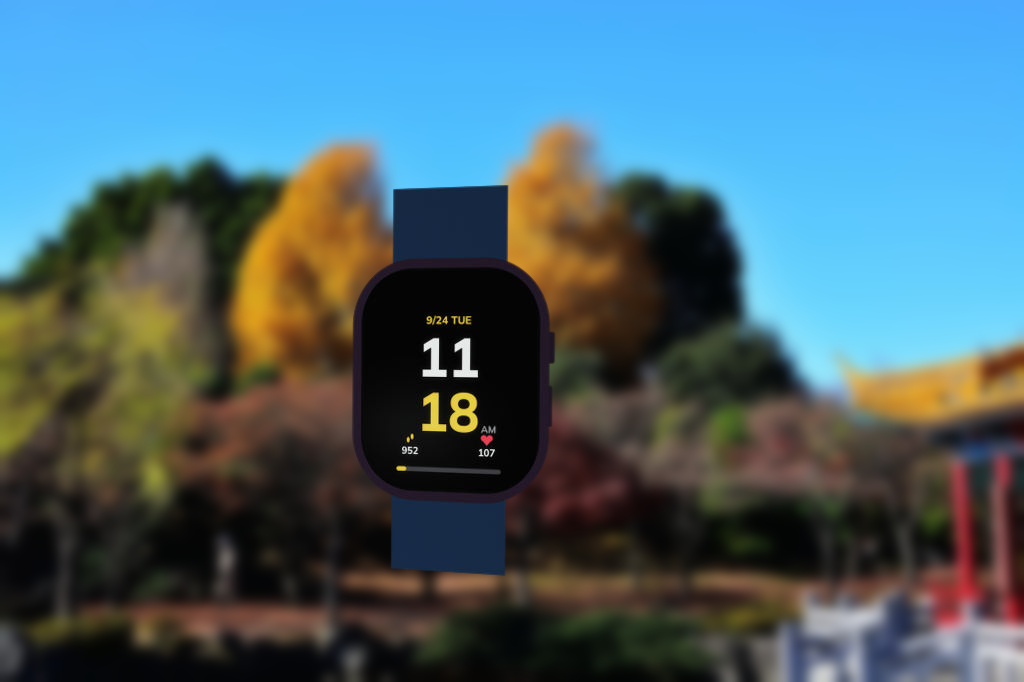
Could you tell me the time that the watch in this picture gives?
11:18
